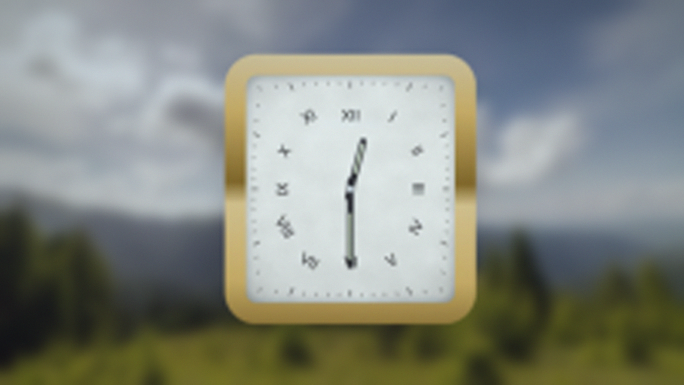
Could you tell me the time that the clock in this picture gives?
12:30
